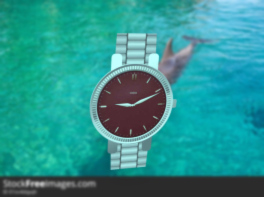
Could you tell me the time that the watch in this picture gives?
9:11
